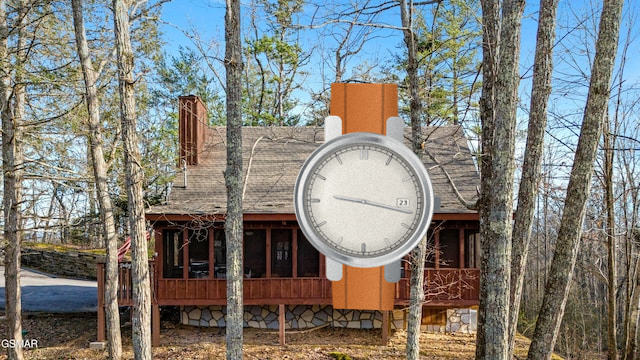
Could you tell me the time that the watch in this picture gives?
9:17
